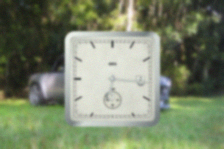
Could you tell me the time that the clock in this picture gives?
6:16
